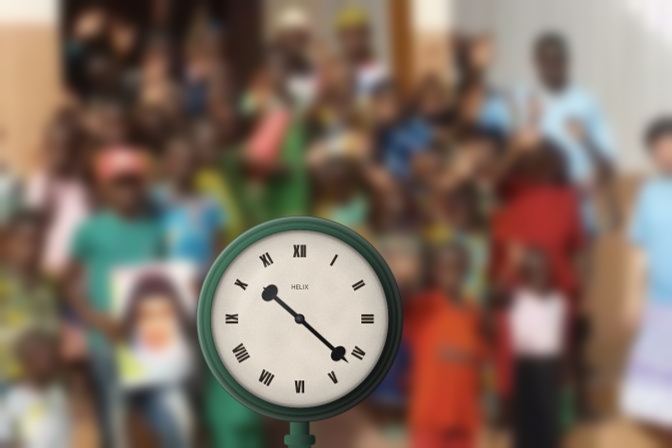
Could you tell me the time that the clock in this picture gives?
10:22
